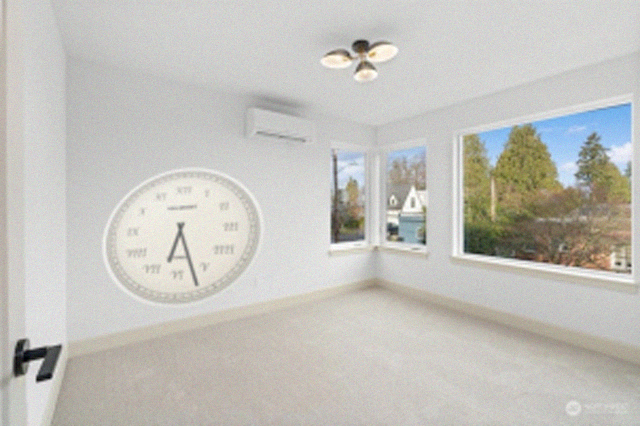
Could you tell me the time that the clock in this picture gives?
6:27
